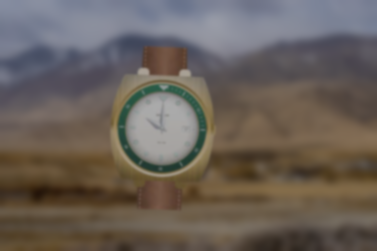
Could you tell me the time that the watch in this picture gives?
10:00
